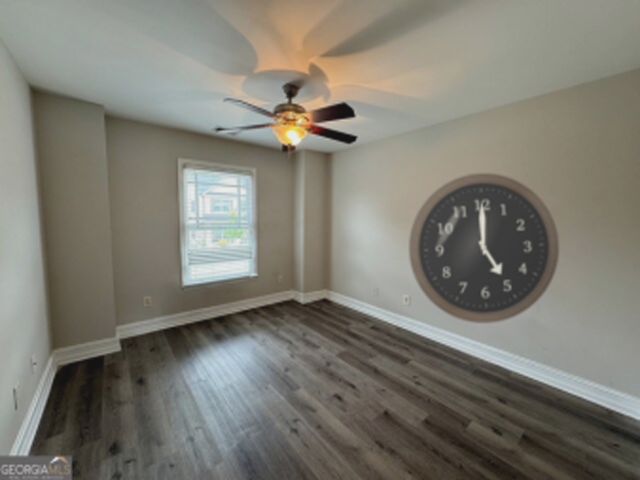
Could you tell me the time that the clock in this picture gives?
5:00
